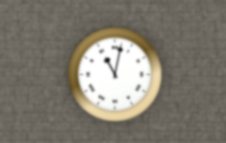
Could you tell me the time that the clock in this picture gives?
11:02
